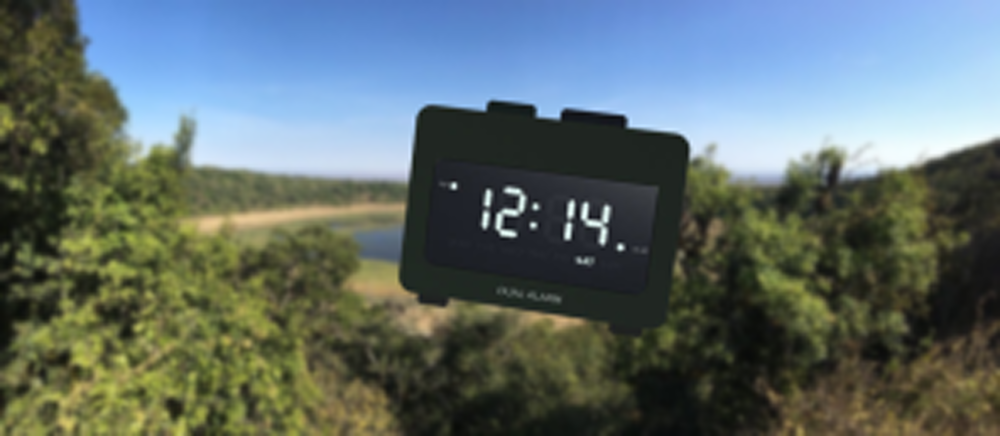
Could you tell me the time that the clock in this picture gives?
12:14
